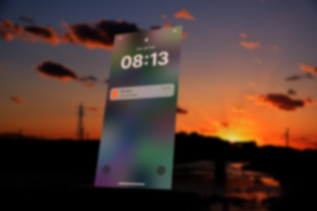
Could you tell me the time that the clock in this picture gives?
8:13
